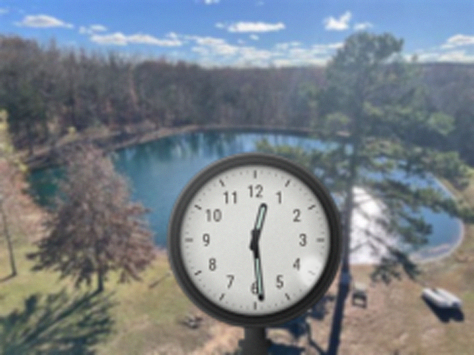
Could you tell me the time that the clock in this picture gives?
12:29
